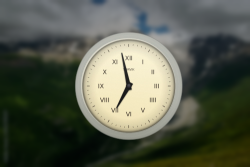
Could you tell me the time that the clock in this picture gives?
6:58
